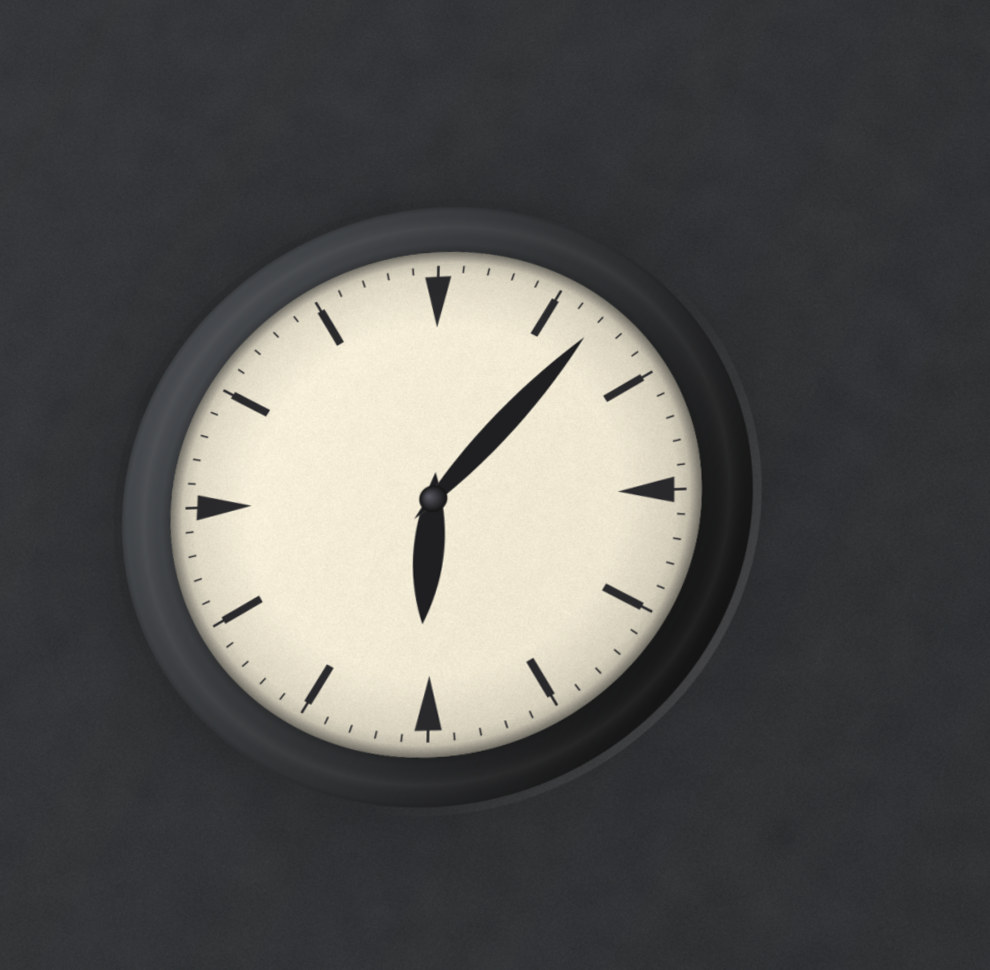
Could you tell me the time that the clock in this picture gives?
6:07
